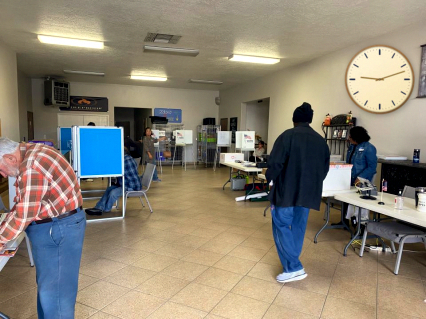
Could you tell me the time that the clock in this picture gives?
9:12
